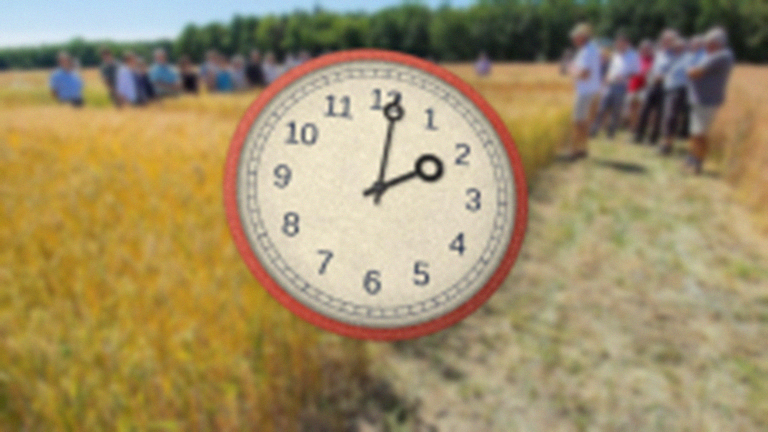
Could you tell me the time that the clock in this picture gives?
2:01
